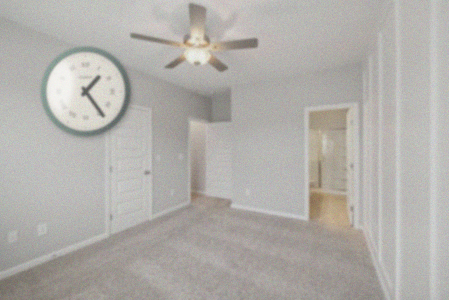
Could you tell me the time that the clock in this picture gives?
1:24
